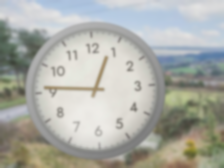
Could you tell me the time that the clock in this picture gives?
12:46
